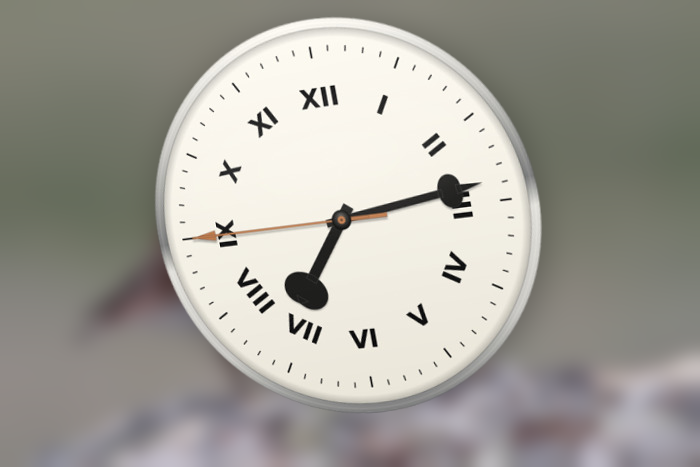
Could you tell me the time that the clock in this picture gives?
7:13:45
